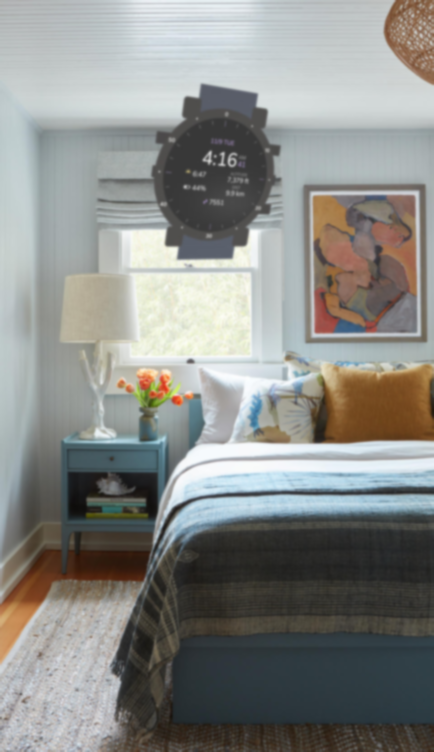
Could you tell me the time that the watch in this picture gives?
4:16
